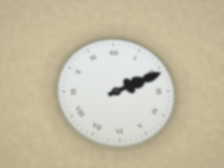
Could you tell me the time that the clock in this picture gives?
2:11
